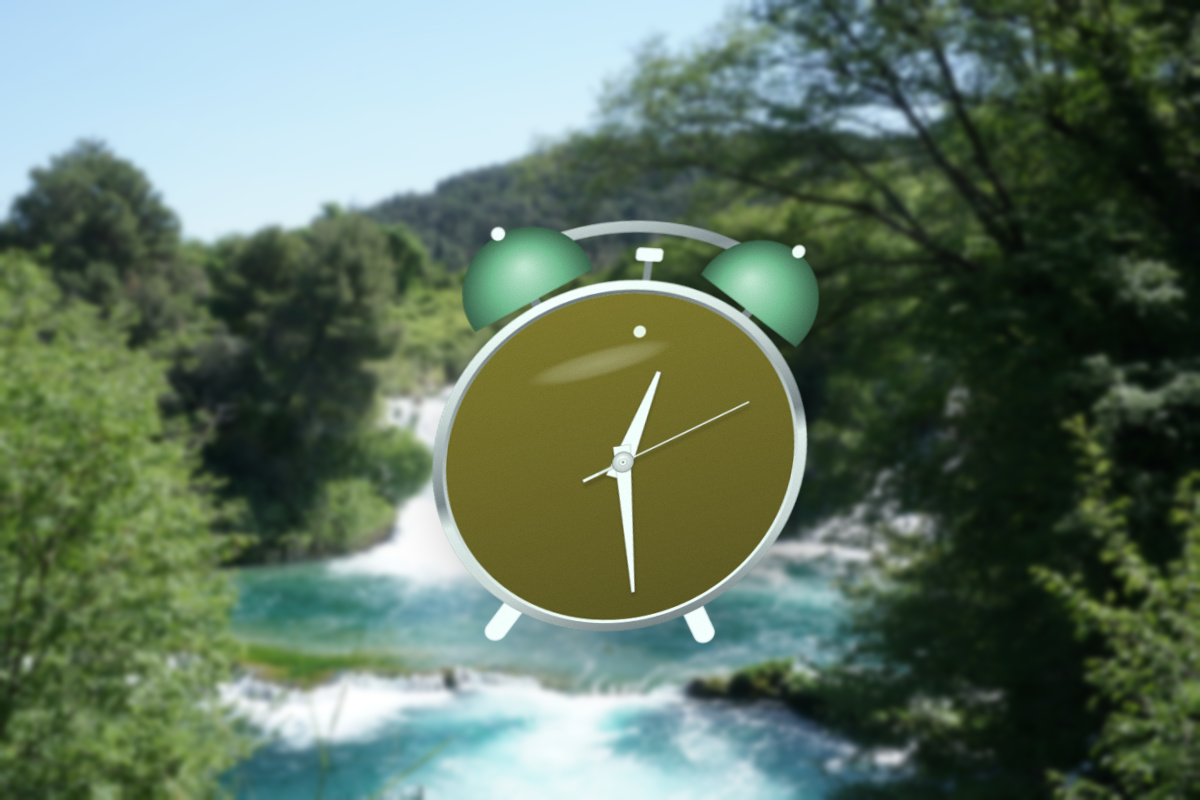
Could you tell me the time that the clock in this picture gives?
12:28:10
